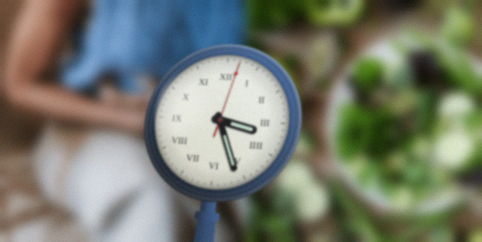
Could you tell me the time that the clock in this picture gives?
3:26:02
